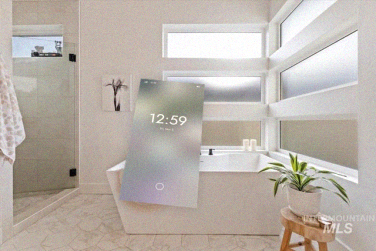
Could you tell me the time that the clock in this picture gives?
12:59
